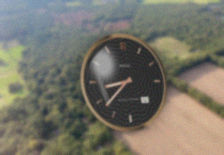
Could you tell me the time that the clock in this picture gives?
8:38
